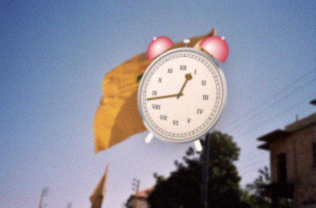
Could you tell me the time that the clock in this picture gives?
12:43
